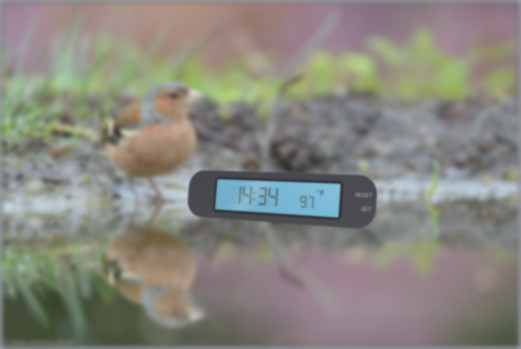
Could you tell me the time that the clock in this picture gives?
14:34
